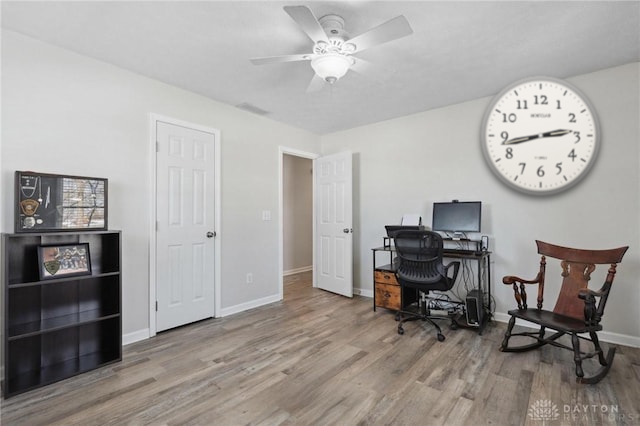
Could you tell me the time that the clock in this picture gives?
2:43
